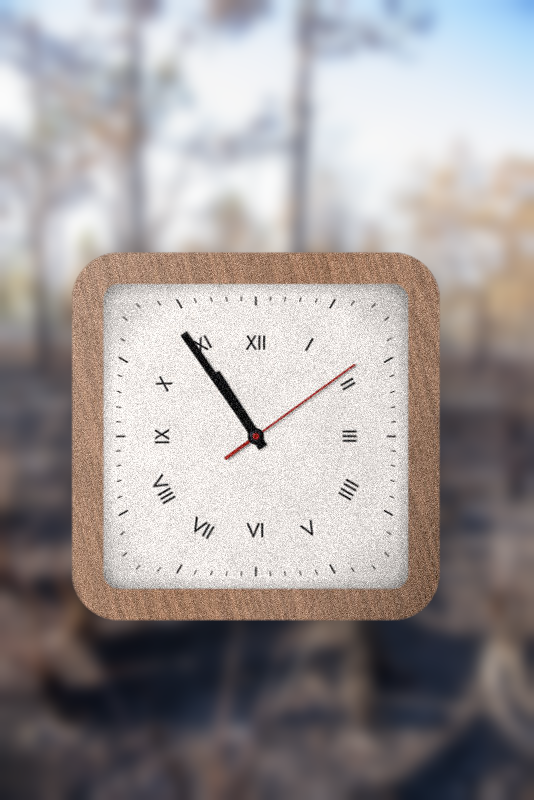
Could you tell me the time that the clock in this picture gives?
10:54:09
